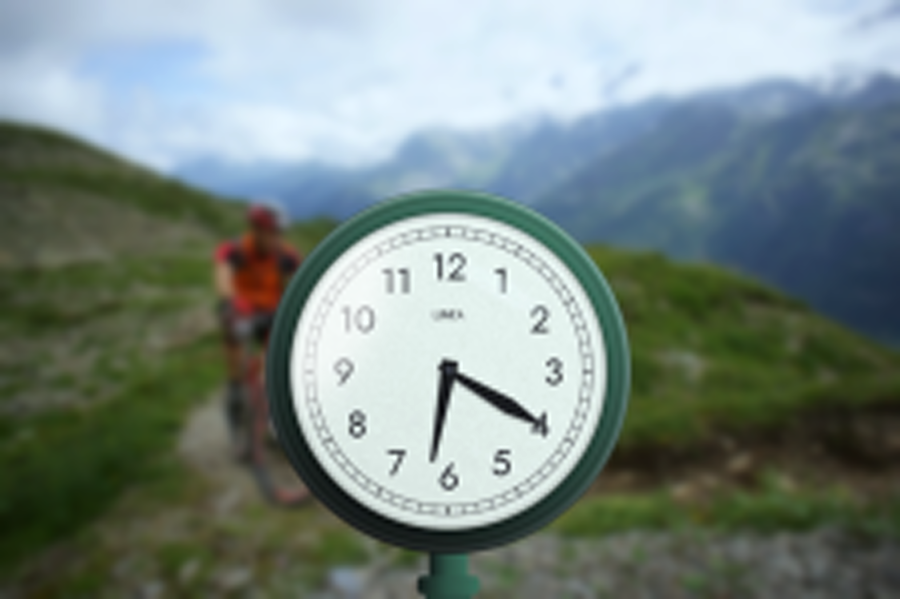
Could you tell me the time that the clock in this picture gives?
6:20
